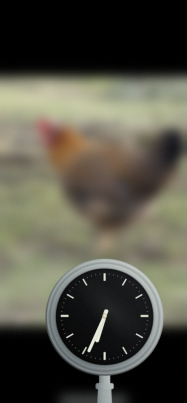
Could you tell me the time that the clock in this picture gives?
6:34
